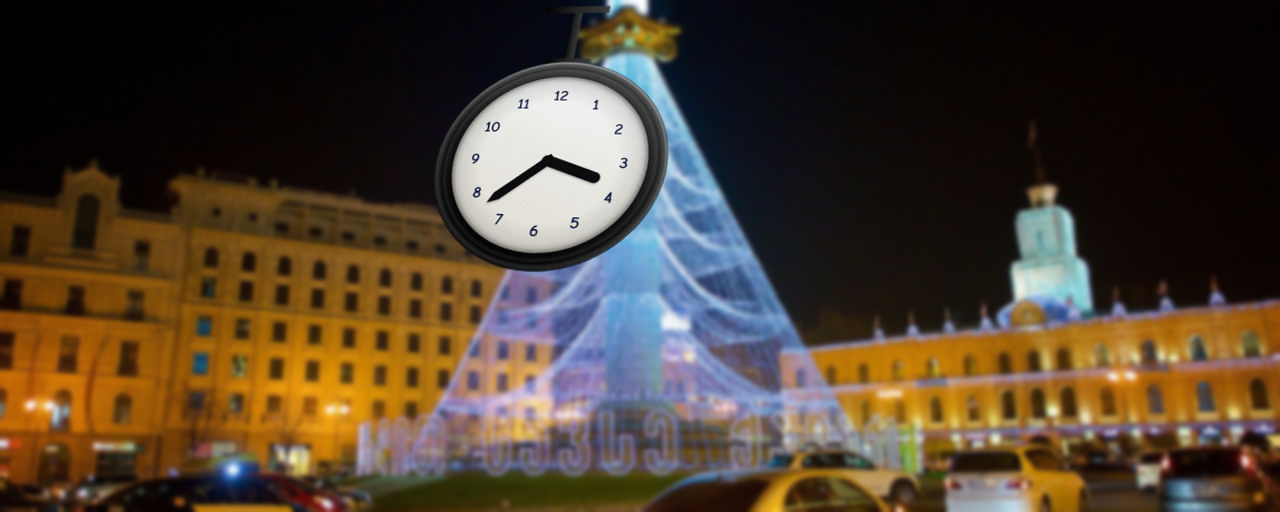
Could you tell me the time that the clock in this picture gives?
3:38
